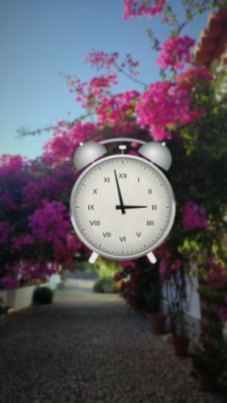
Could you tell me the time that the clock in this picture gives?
2:58
